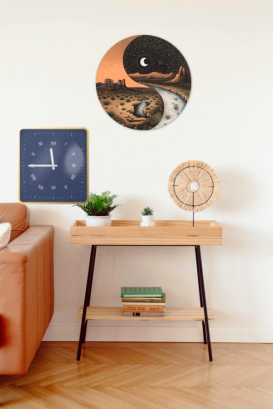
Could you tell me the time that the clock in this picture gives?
11:45
